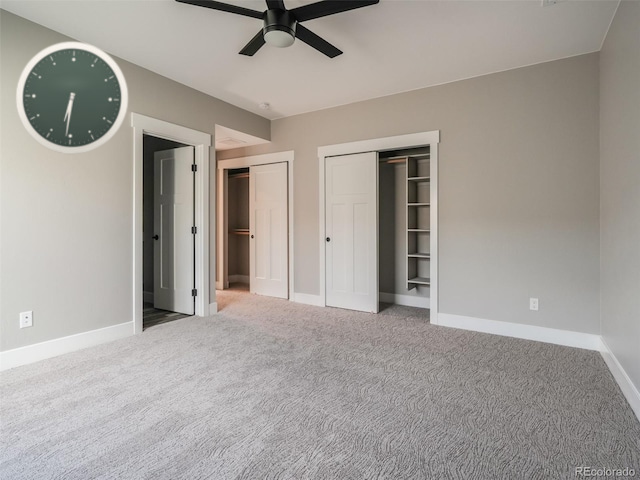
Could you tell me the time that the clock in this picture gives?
6:31
